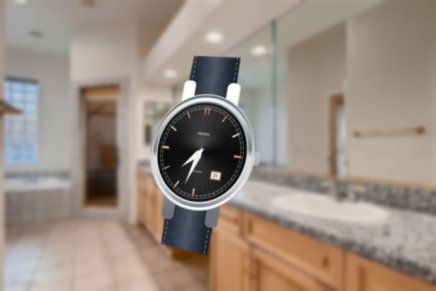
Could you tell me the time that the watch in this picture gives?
7:33
